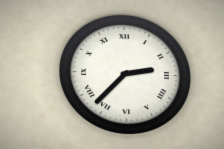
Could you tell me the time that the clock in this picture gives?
2:37
